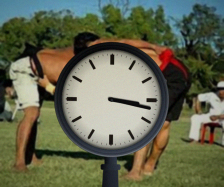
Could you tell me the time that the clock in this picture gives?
3:17
